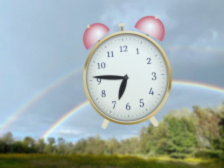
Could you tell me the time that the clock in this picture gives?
6:46
